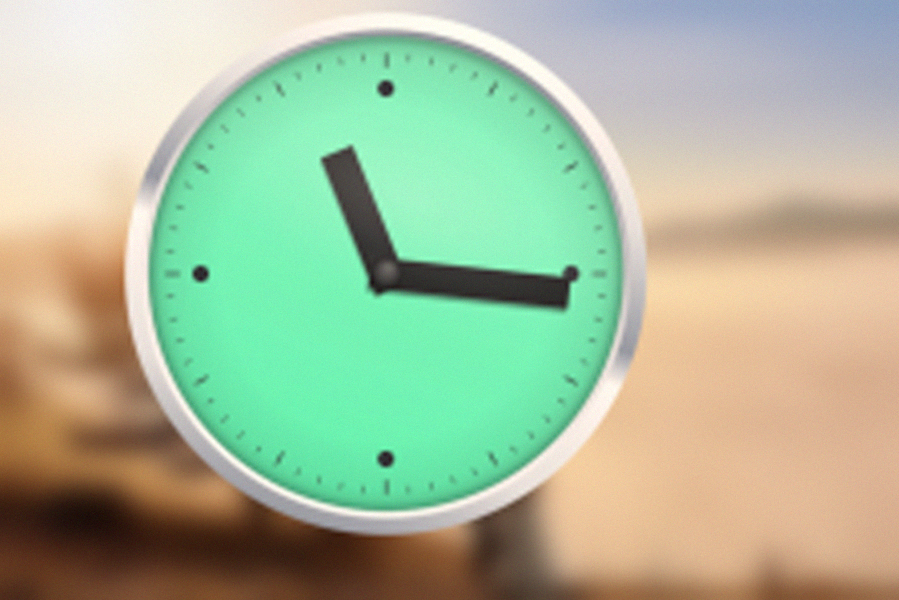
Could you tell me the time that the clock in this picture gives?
11:16
